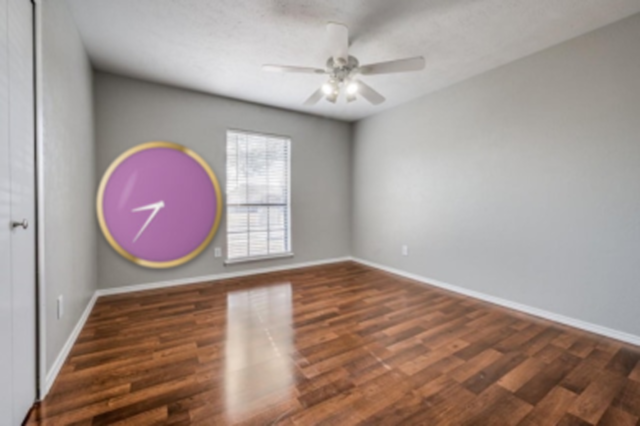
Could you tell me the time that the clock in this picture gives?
8:36
